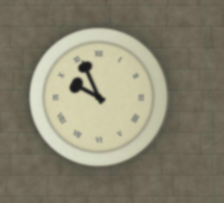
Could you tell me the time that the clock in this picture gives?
9:56
